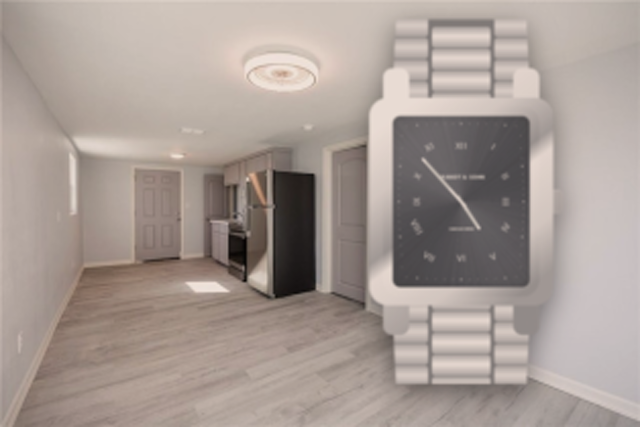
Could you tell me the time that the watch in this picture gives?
4:53
